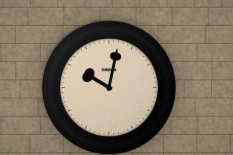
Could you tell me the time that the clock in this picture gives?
10:02
